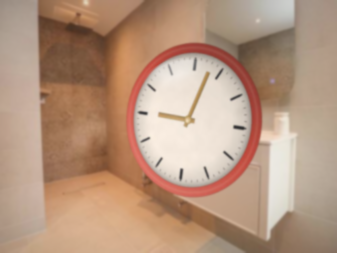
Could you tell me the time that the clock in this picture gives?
9:03
